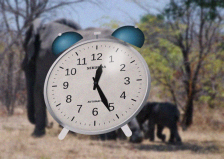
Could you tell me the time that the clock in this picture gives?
12:26
